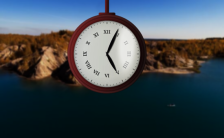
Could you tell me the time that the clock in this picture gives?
5:04
